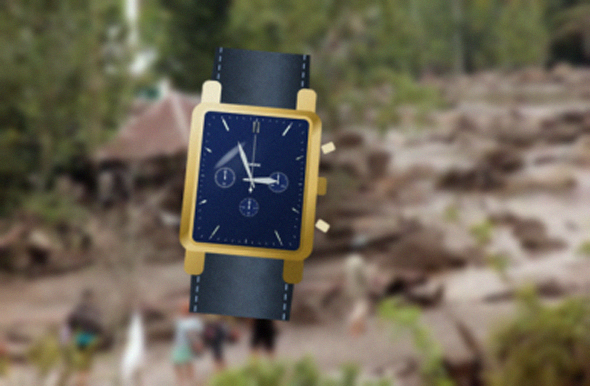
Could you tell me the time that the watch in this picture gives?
2:56
